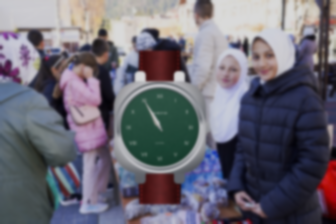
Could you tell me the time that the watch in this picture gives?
10:55
